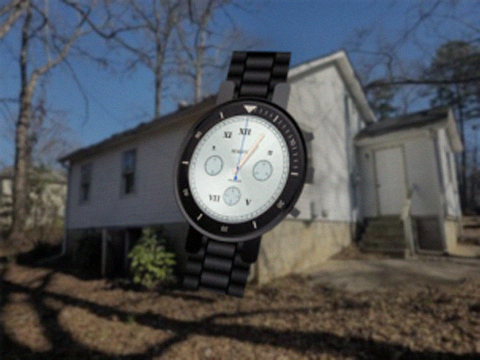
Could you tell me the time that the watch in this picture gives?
1:05
